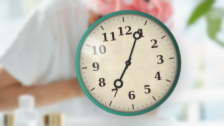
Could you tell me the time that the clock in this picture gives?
7:04
